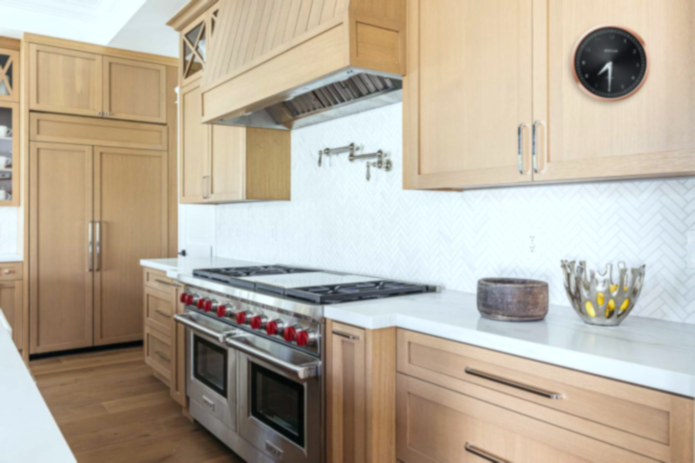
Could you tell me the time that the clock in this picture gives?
7:30
